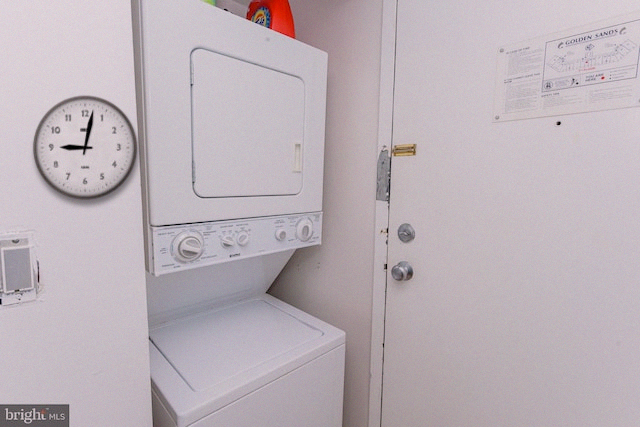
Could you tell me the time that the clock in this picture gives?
9:02
